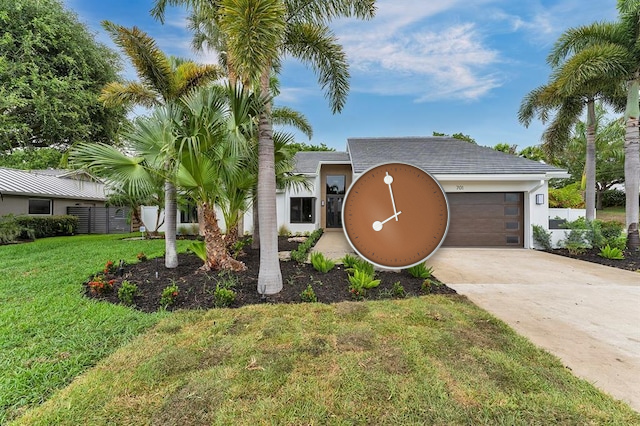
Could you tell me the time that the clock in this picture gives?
7:58
